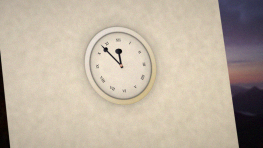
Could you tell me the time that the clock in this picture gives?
11:53
